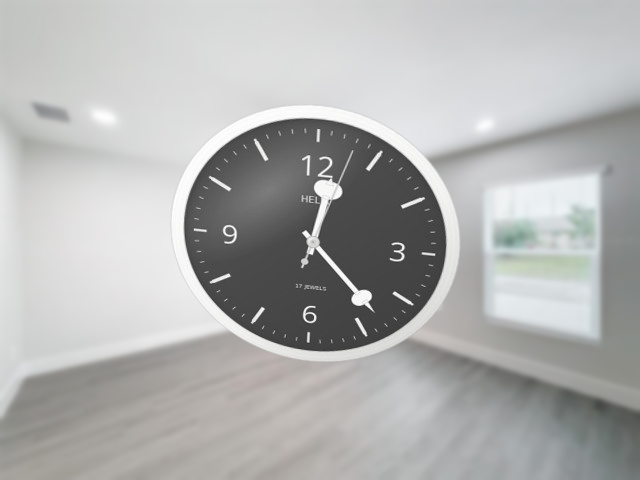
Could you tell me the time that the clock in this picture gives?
12:23:03
